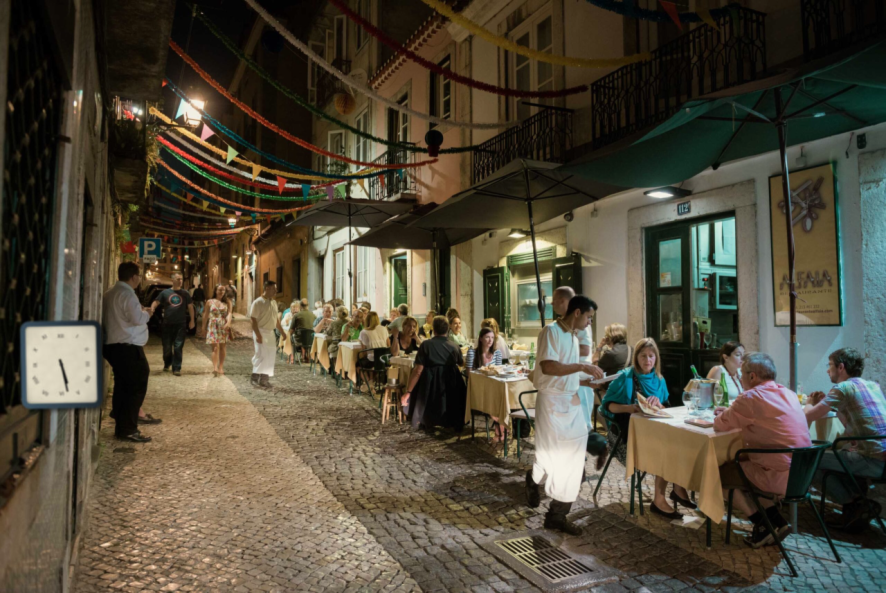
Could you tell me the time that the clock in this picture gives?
5:28
